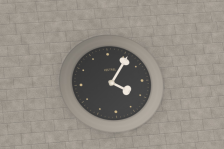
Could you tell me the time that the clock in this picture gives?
4:06
